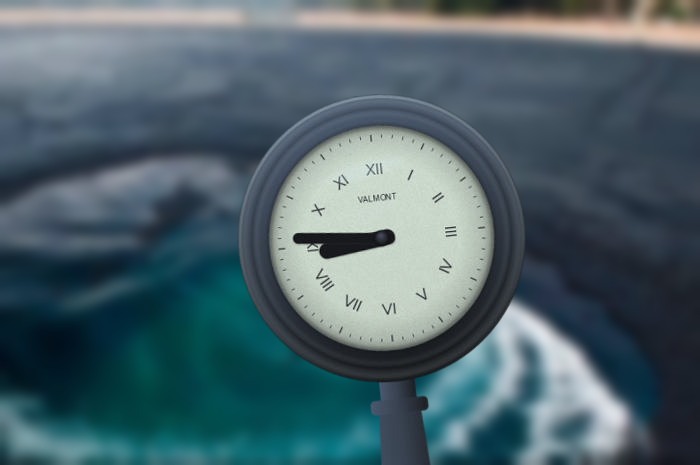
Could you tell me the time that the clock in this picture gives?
8:46
